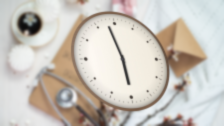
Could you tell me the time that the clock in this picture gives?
5:58
